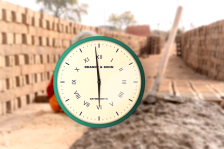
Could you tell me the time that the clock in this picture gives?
5:59
